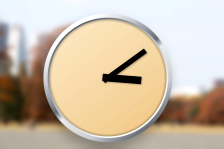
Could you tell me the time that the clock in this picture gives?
3:09
